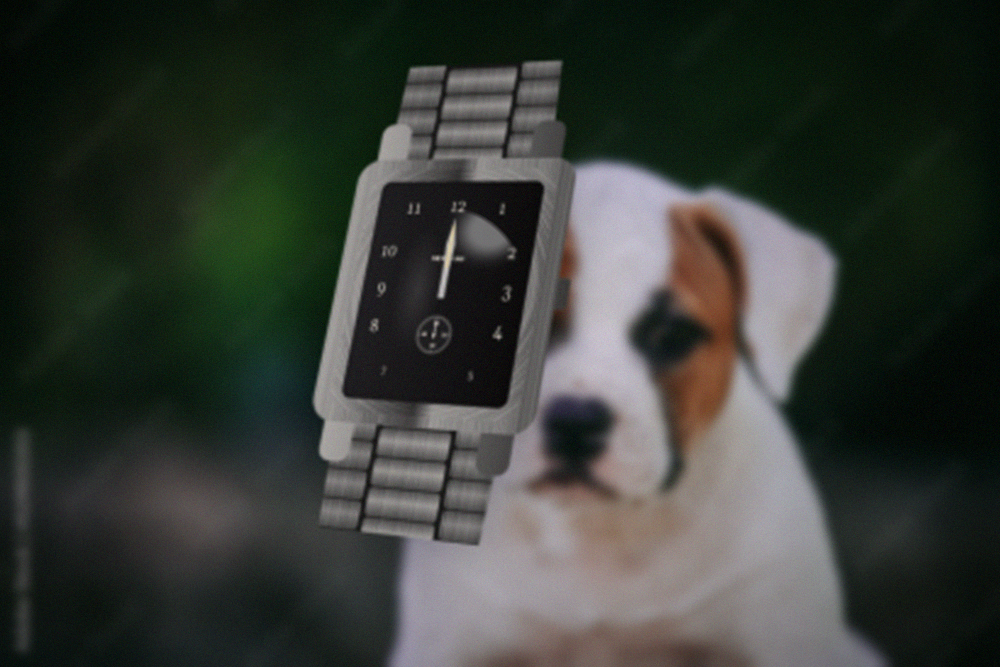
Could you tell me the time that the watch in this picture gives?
12:00
